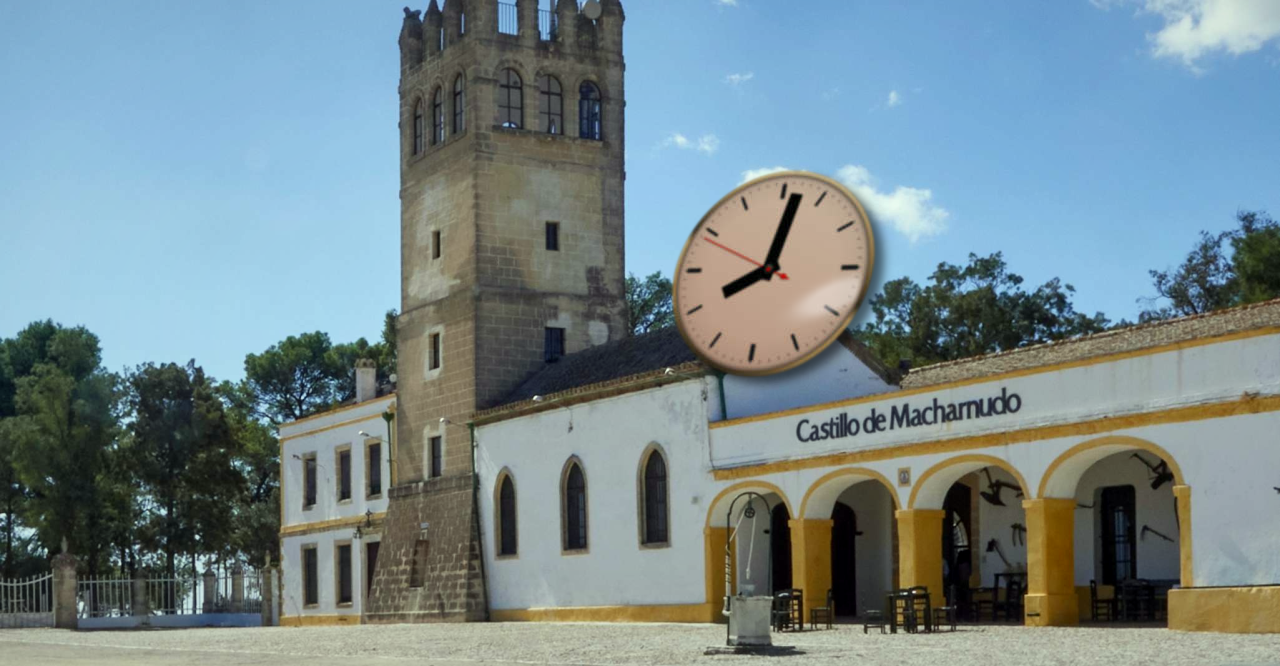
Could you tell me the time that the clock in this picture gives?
8:01:49
